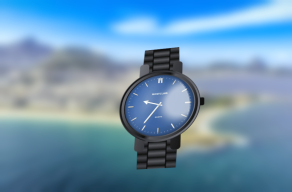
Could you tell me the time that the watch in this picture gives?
9:36
